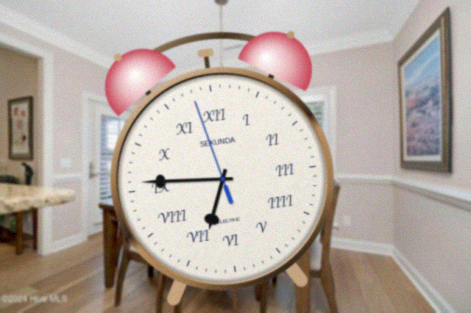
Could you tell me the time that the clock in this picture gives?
6:45:58
